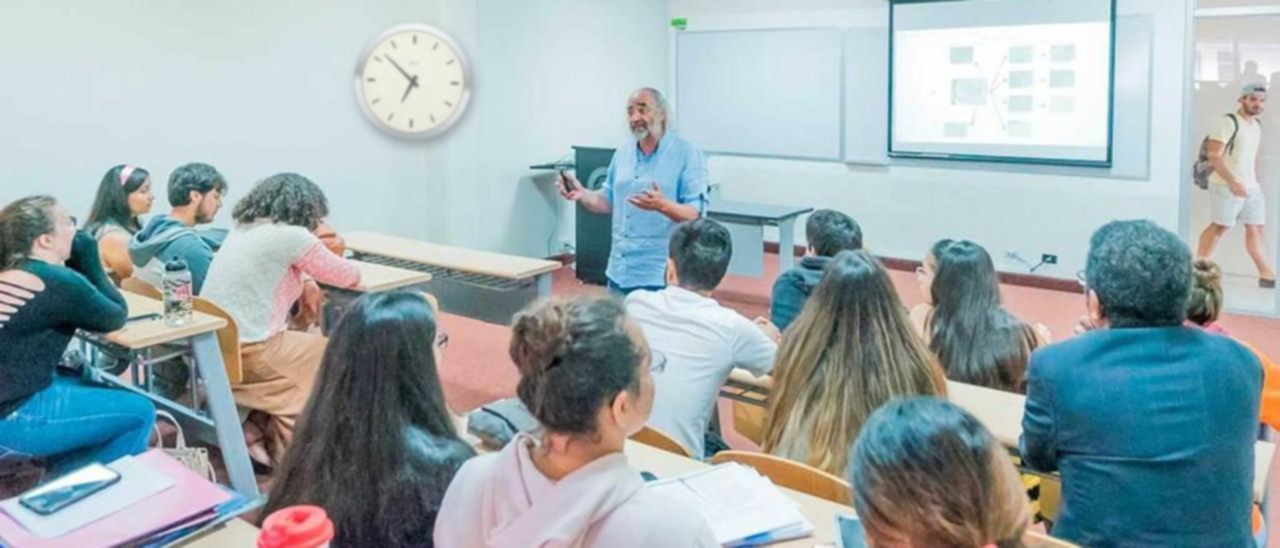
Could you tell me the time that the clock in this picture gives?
6:52
